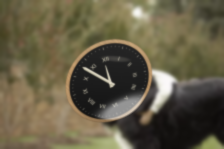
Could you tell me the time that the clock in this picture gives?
11:53
